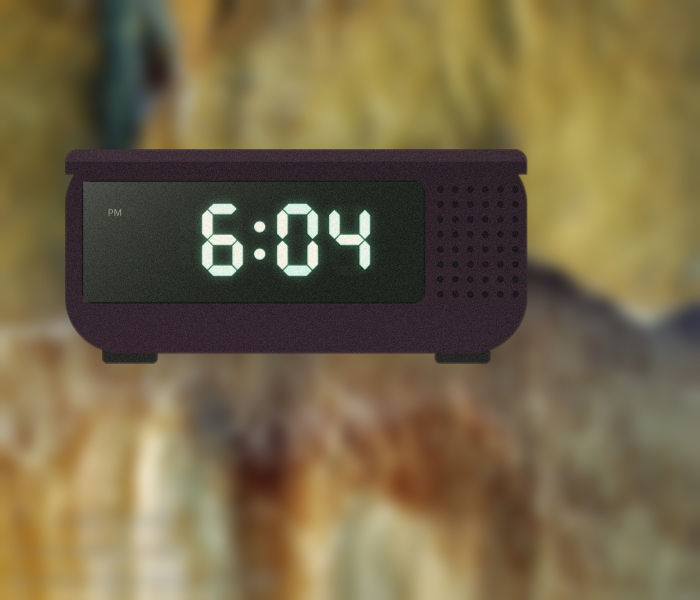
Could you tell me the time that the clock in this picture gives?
6:04
